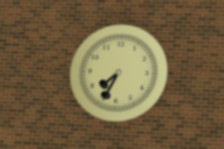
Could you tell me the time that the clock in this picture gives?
7:34
